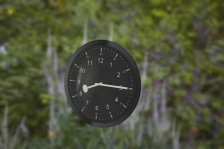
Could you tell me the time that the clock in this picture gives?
8:15
